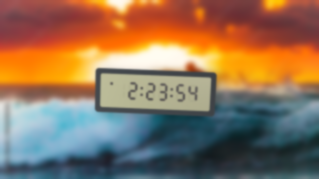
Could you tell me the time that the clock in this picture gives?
2:23:54
